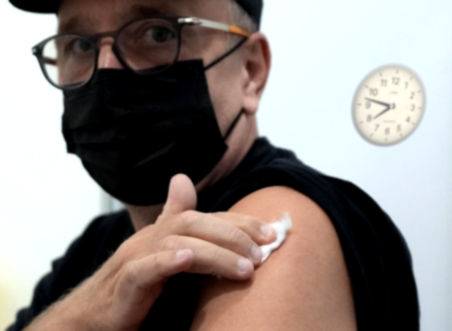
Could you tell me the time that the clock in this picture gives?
7:47
